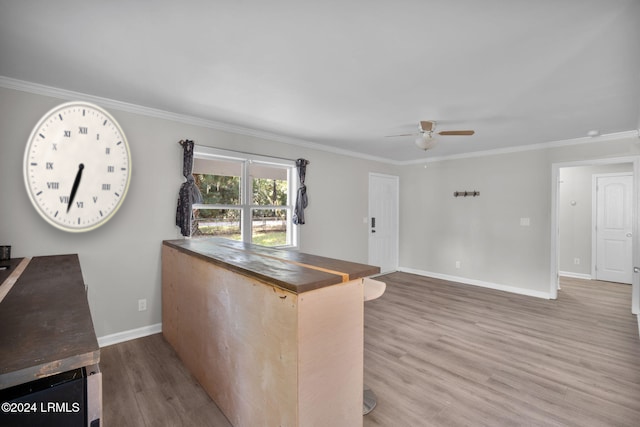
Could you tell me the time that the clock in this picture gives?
6:33
